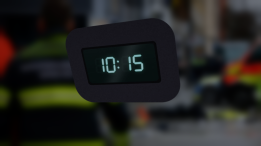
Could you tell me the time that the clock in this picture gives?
10:15
